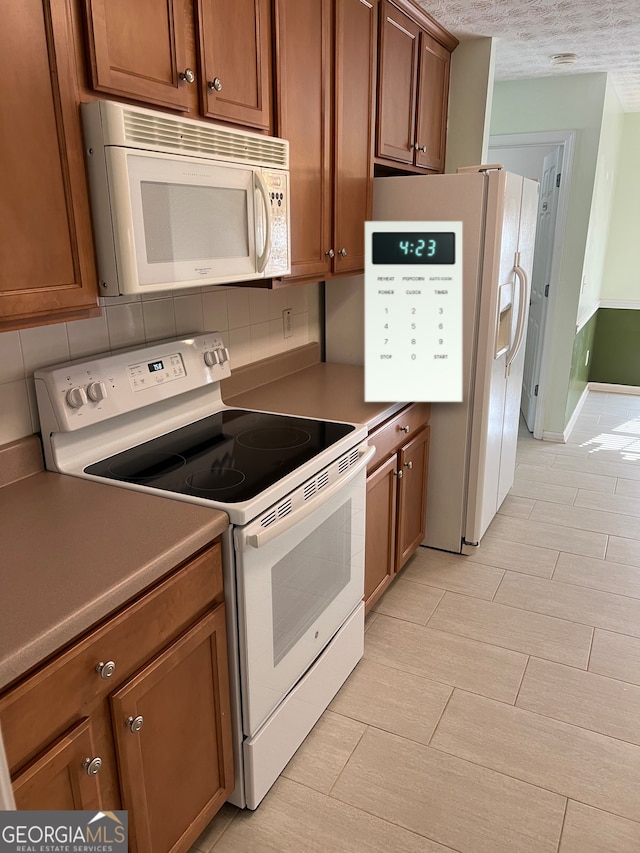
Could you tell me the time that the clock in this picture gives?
4:23
